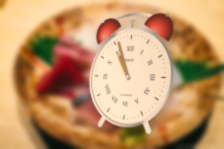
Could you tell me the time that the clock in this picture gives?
10:56
